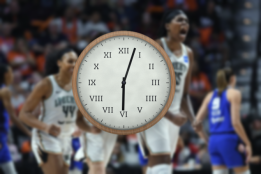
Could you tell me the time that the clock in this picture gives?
6:03
